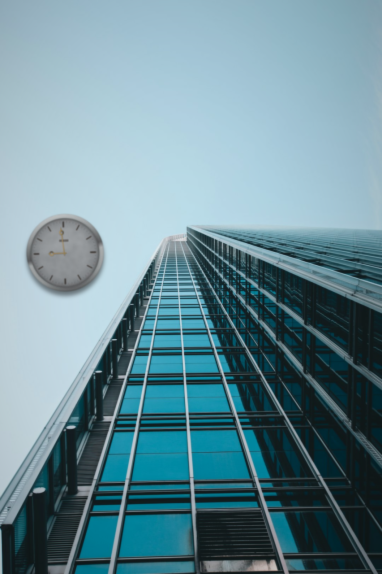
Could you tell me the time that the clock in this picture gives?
8:59
